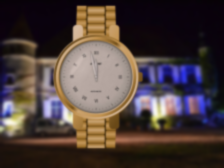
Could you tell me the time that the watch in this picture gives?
11:58
